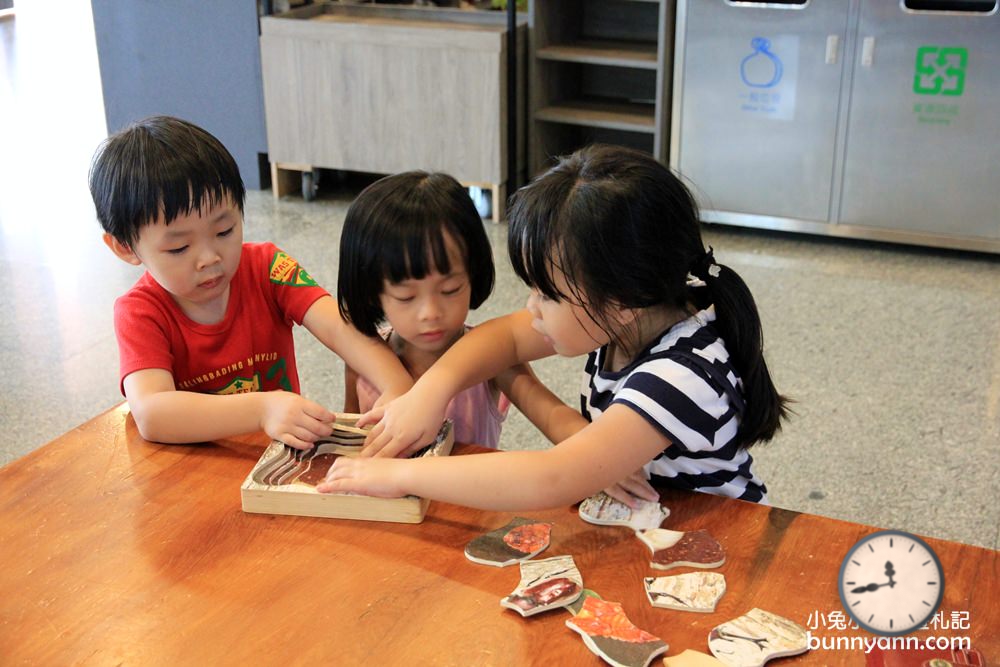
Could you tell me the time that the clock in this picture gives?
11:43
